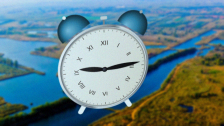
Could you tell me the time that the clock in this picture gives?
9:14
